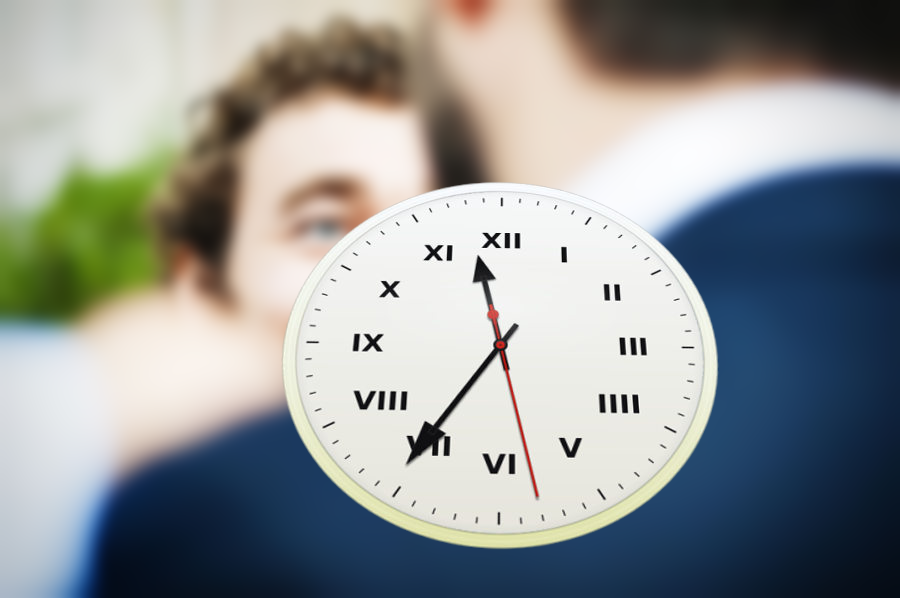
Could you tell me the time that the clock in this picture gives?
11:35:28
